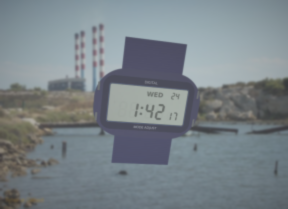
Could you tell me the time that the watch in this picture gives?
1:42:17
